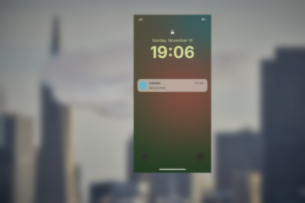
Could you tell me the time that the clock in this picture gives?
19:06
